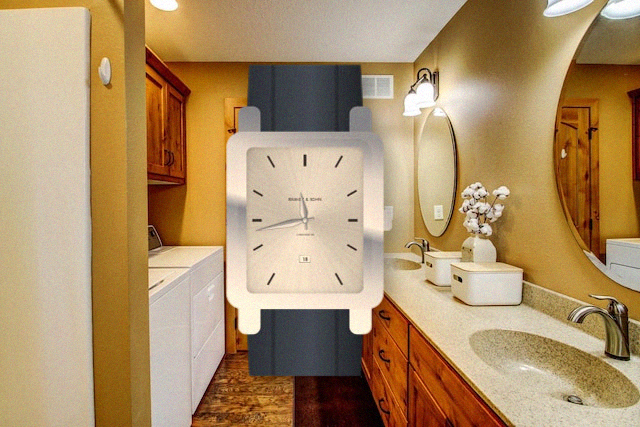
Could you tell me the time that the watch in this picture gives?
11:43
